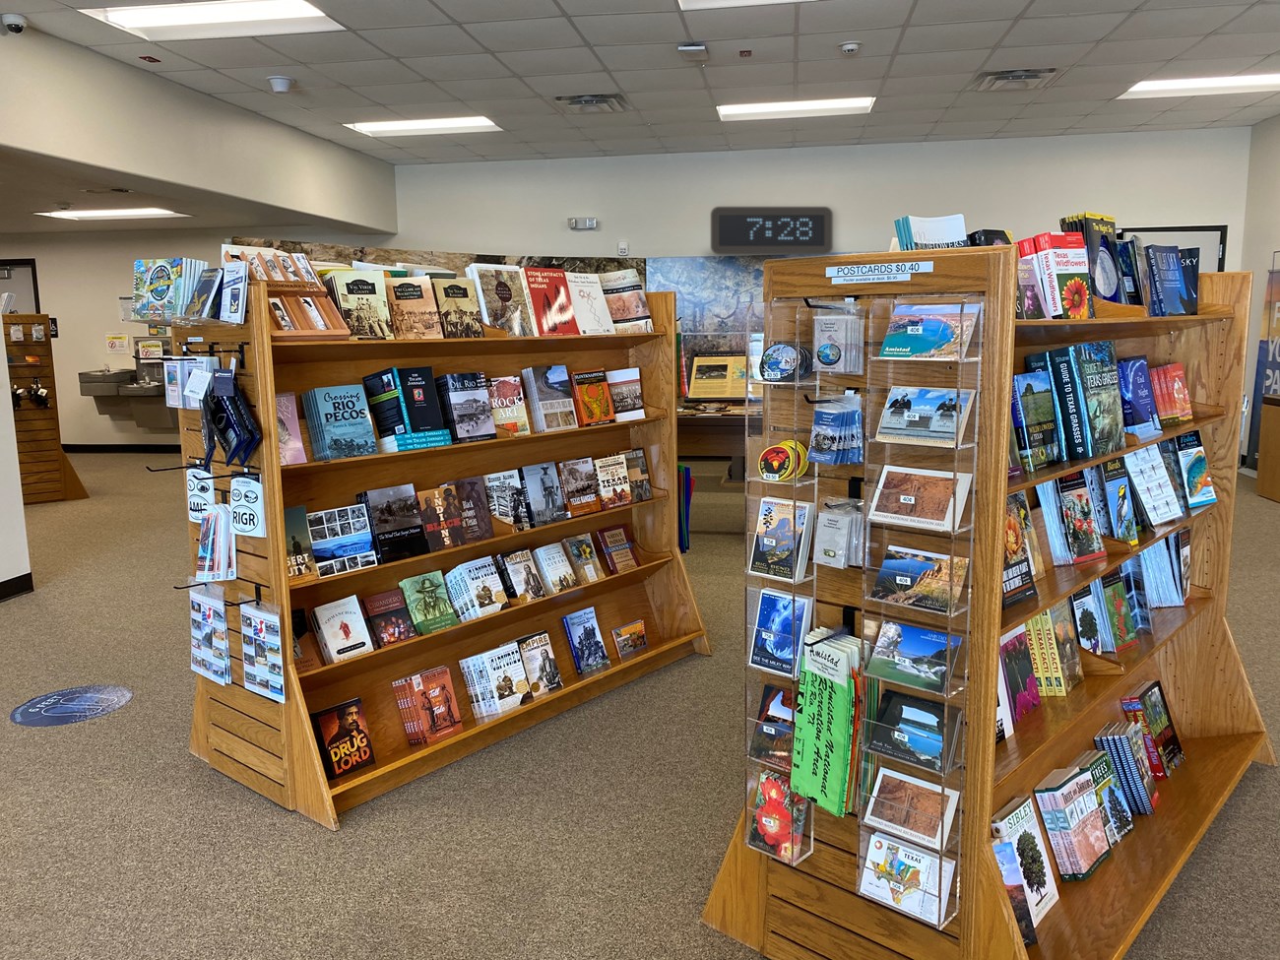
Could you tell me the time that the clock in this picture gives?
7:28
